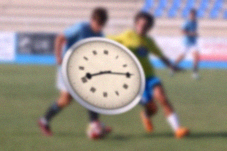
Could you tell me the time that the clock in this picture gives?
8:14
